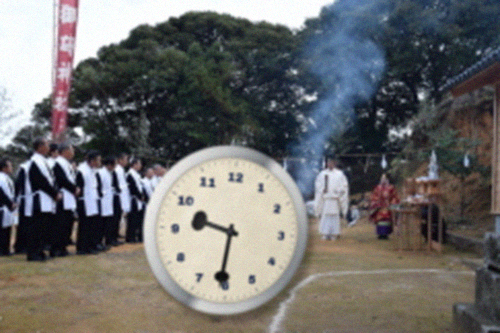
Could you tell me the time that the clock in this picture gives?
9:31
